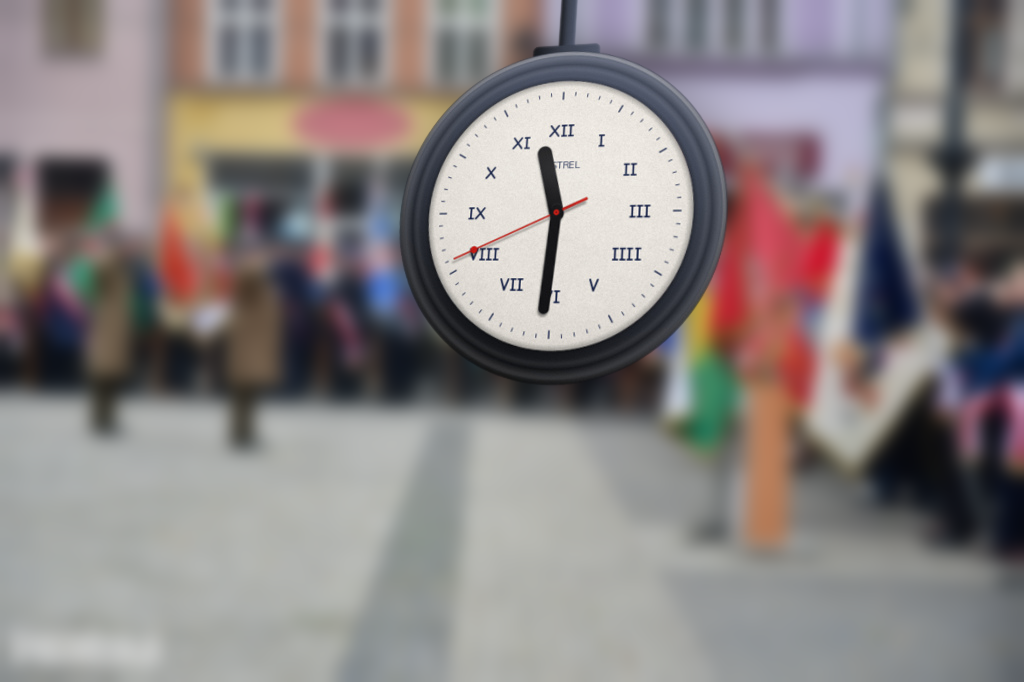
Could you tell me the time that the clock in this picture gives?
11:30:41
